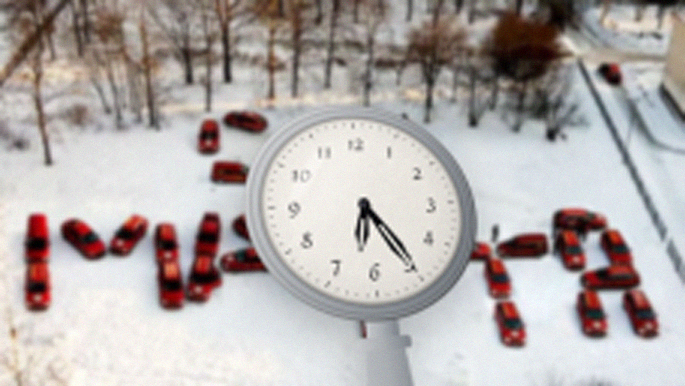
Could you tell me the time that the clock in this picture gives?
6:25
